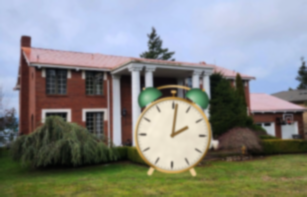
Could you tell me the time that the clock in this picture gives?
2:01
